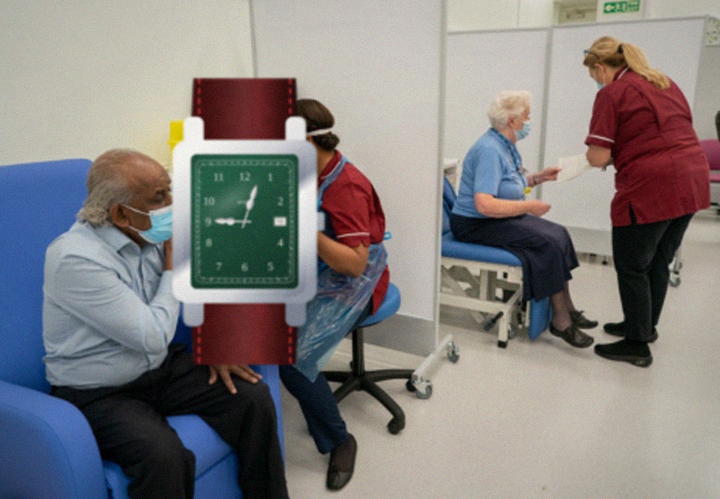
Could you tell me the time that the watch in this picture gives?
9:03
